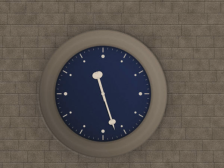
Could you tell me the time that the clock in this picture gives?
11:27
